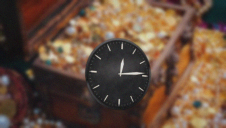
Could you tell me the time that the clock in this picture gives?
12:14
